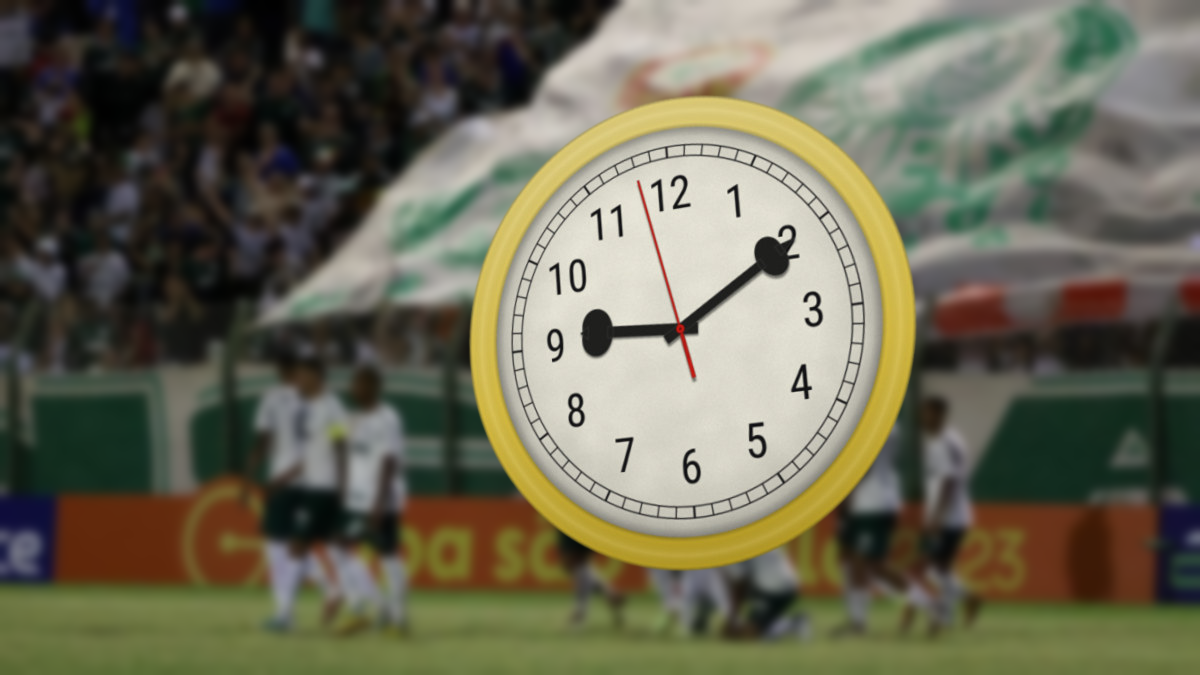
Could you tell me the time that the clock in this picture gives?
9:09:58
